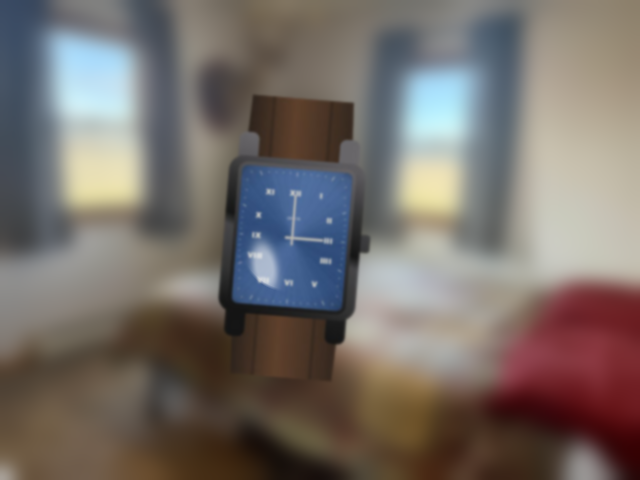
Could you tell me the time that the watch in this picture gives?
3:00
